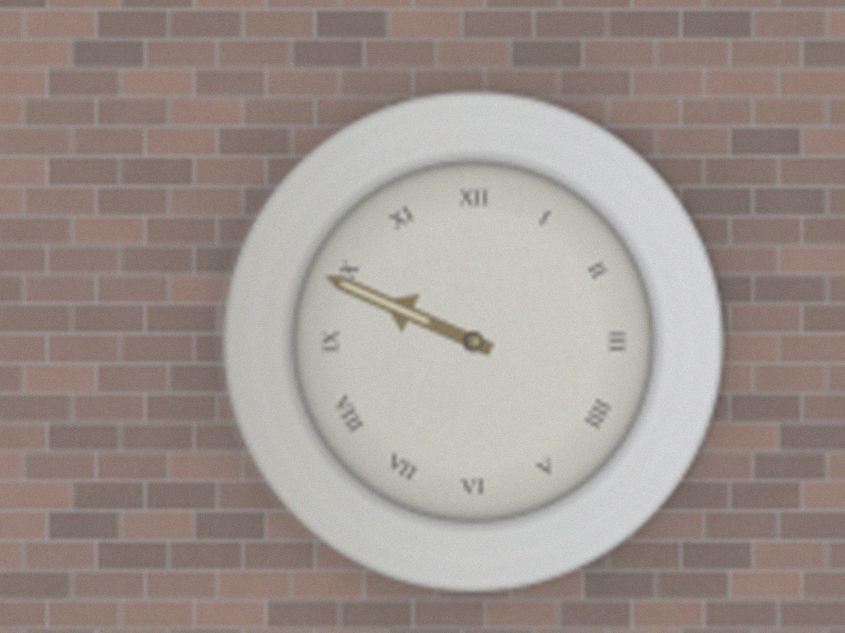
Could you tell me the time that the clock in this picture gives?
9:49
